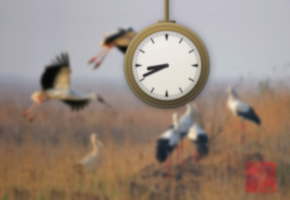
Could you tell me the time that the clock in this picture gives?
8:41
